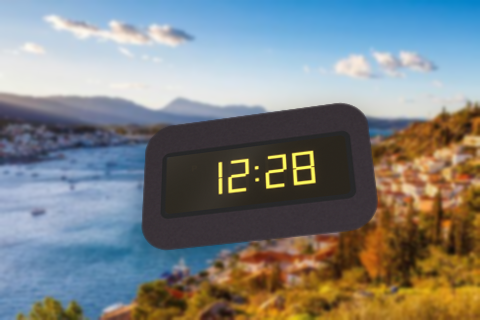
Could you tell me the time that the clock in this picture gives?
12:28
